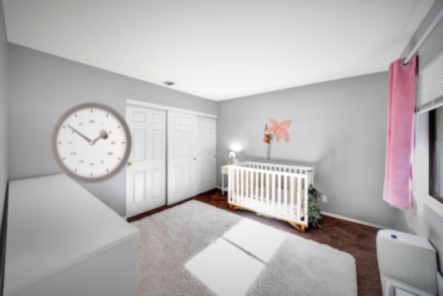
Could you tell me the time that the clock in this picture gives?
1:51
